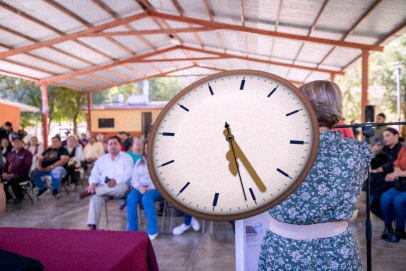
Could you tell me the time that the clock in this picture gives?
5:23:26
